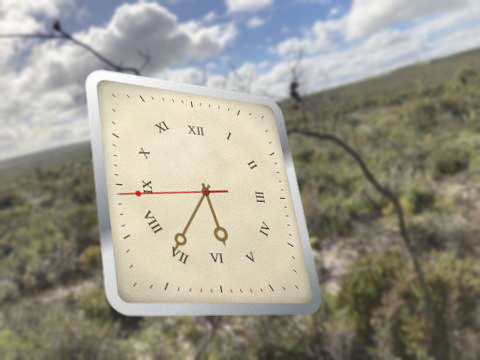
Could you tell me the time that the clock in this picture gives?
5:35:44
